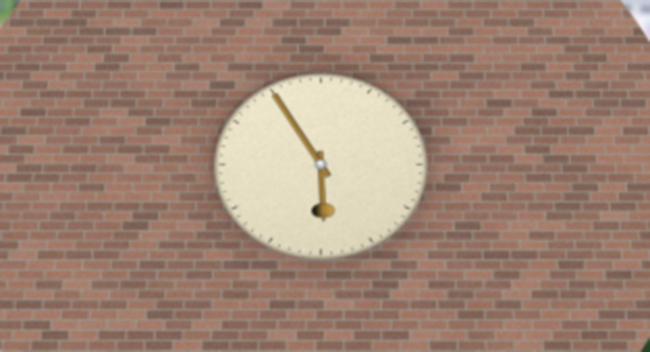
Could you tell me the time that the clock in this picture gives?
5:55
